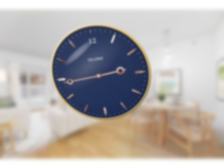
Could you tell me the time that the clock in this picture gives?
2:44
